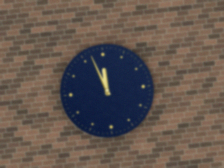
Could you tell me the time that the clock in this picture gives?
11:57
